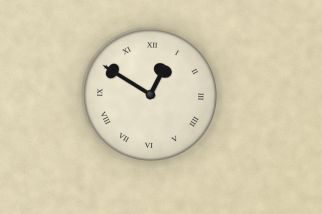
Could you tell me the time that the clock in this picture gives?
12:50
